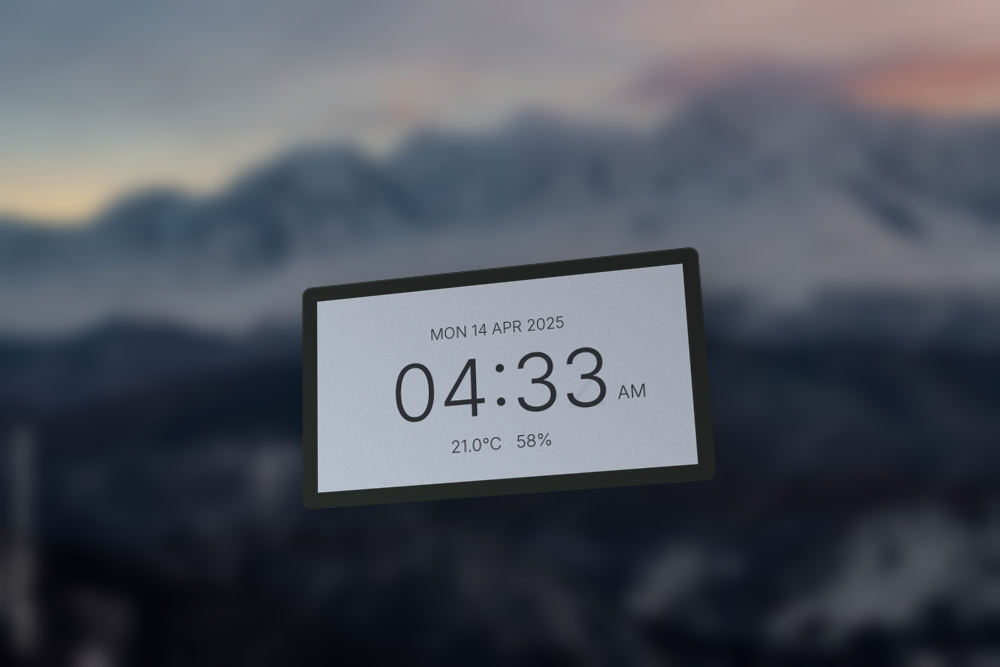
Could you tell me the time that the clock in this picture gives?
4:33
